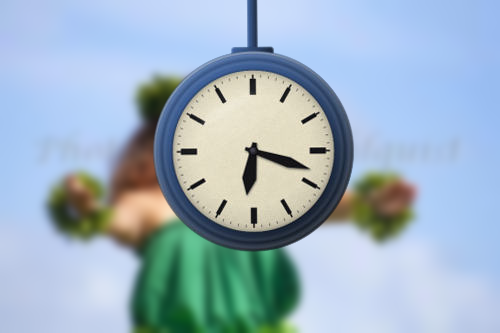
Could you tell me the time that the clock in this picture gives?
6:18
